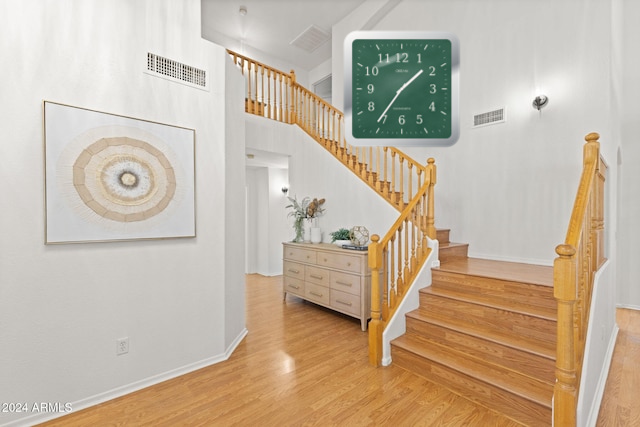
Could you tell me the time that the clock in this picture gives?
1:36
